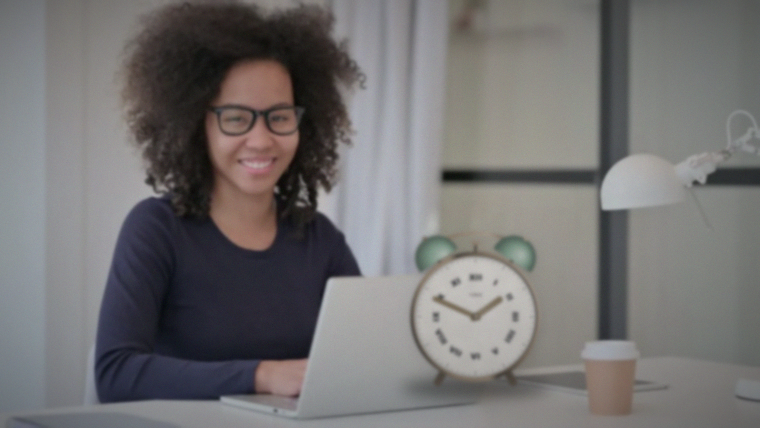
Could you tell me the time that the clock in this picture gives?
1:49
